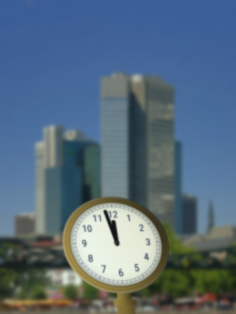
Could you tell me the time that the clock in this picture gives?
11:58
